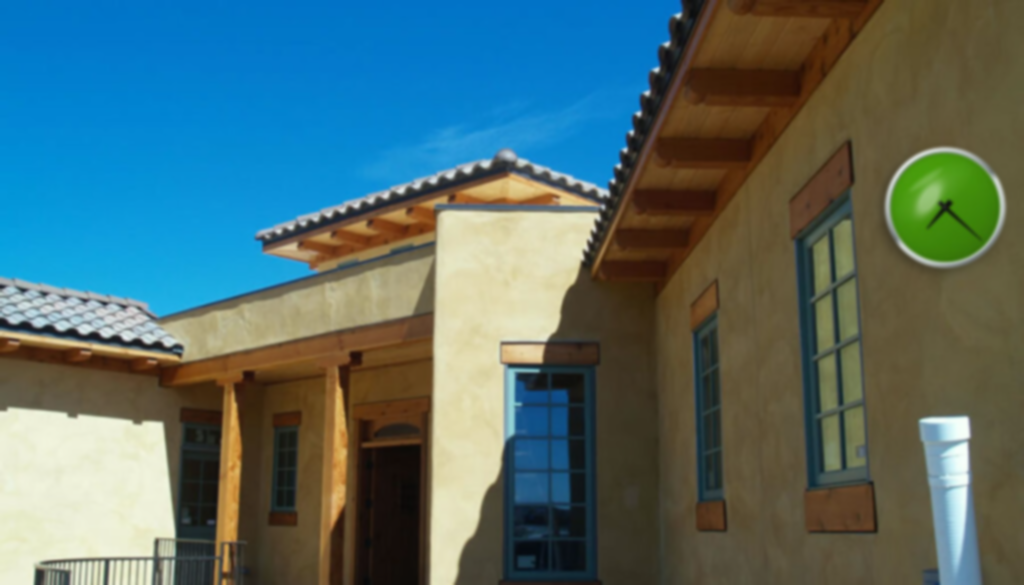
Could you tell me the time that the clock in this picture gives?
7:22
